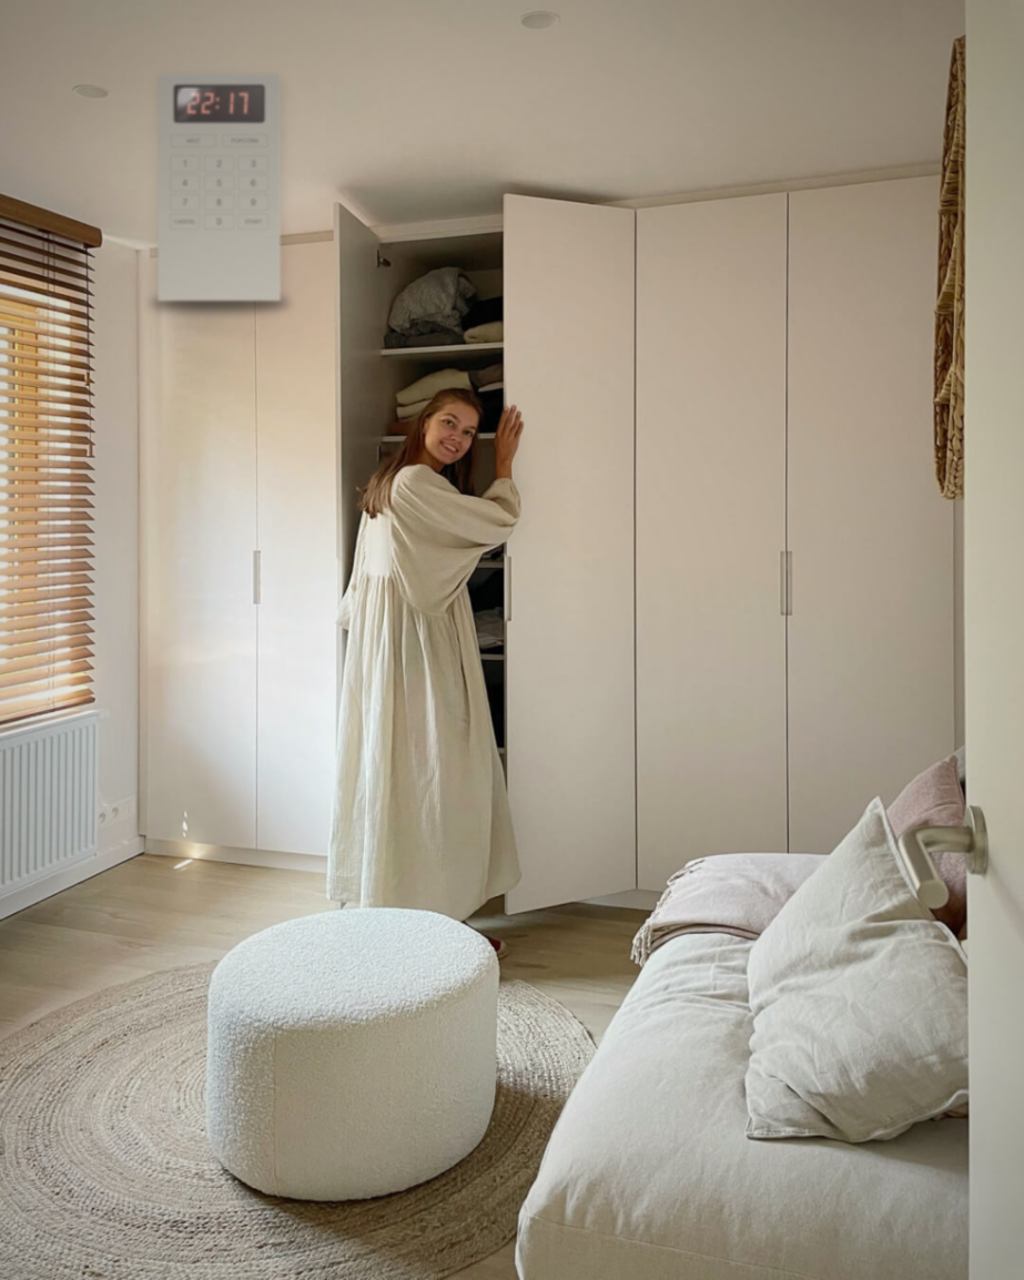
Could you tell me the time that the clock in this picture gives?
22:17
